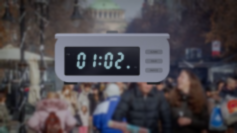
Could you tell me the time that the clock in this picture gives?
1:02
